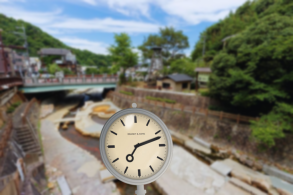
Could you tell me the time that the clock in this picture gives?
7:12
